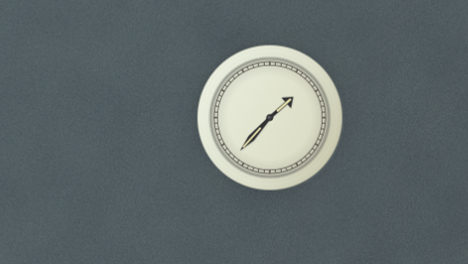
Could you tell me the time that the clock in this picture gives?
1:37
